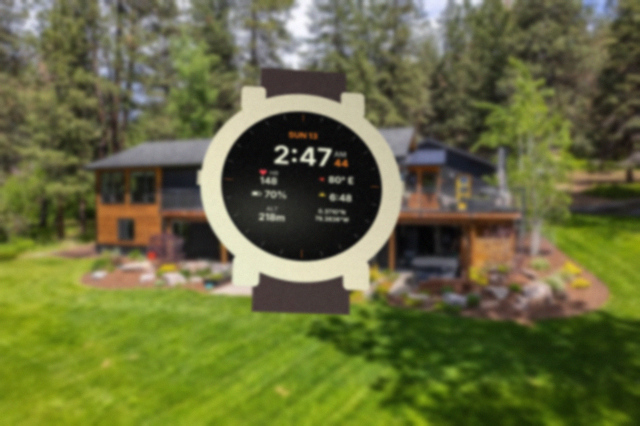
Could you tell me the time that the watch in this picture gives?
2:47
